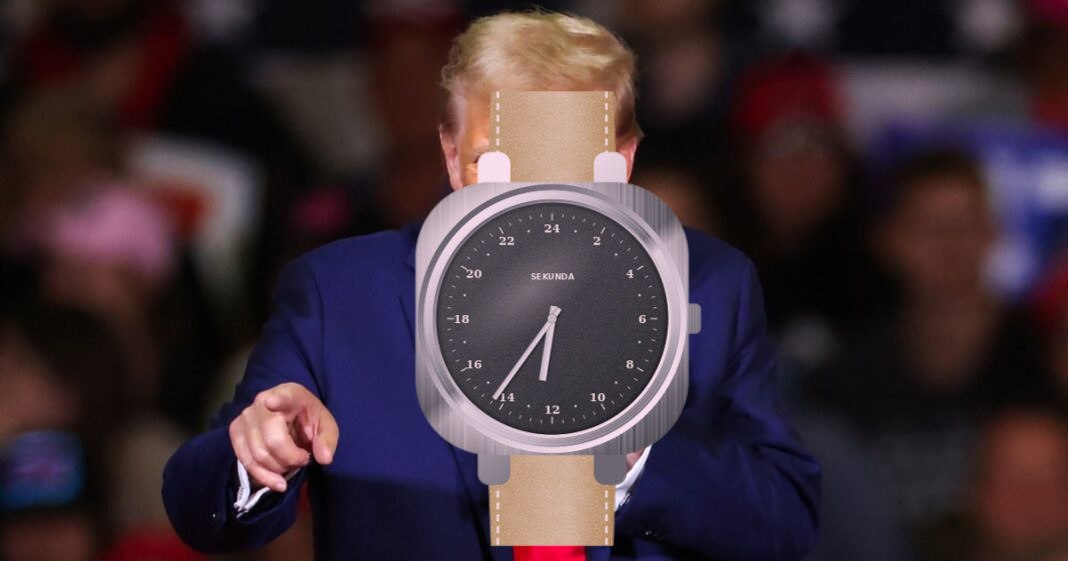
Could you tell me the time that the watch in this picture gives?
12:36
